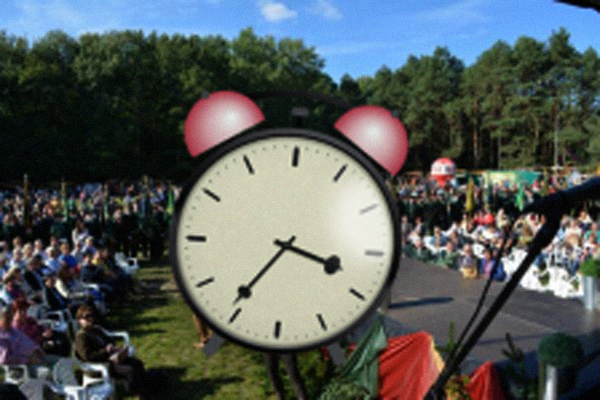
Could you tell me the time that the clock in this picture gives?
3:36
